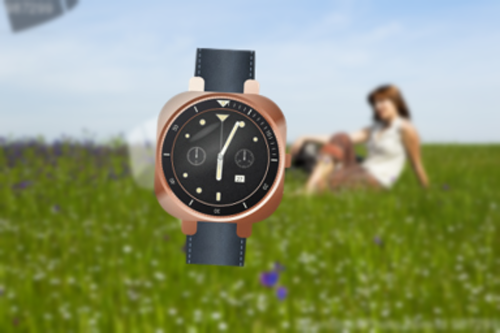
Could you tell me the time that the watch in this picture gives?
6:04
